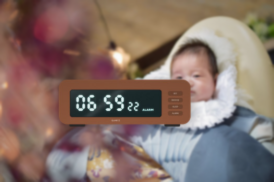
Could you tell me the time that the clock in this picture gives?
6:59:22
